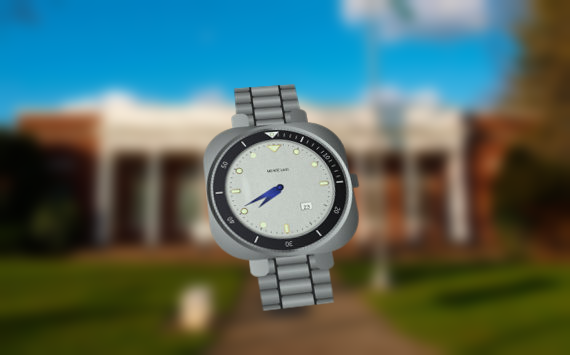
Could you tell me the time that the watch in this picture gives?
7:41
